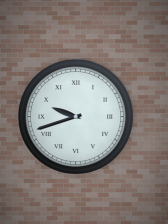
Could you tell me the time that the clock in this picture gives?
9:42
